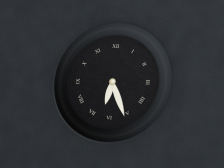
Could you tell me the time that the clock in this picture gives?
6:26
